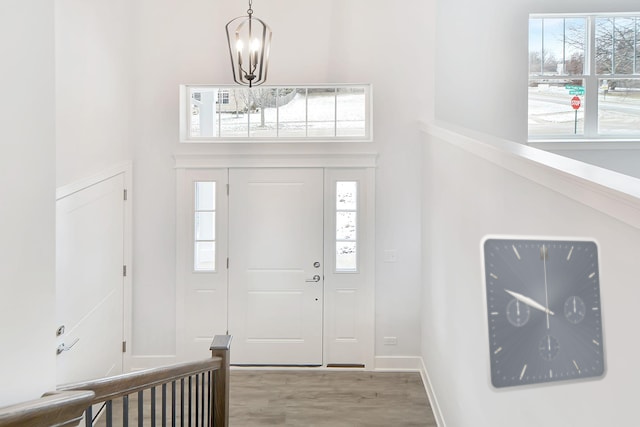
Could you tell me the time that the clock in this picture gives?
9:49
